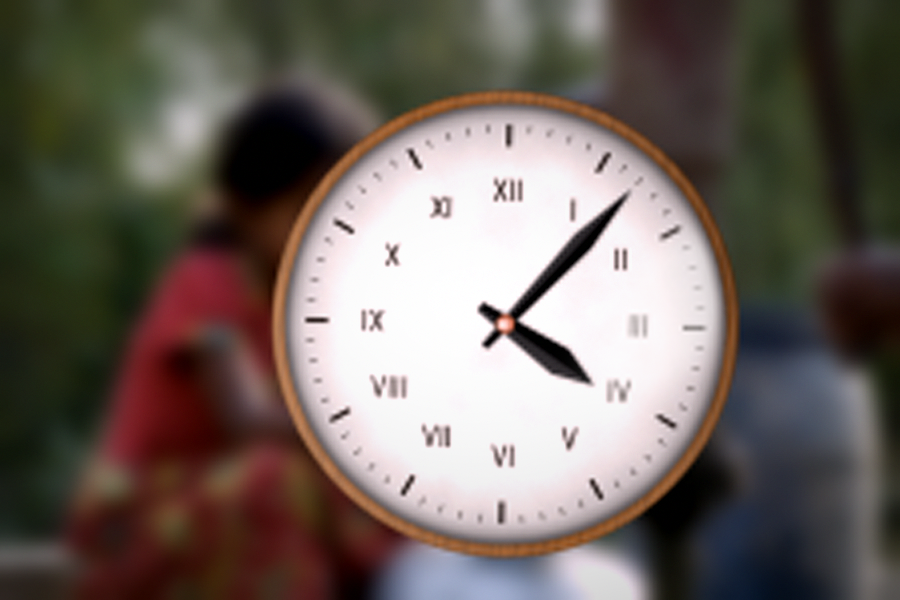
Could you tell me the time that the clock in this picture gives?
4:07
